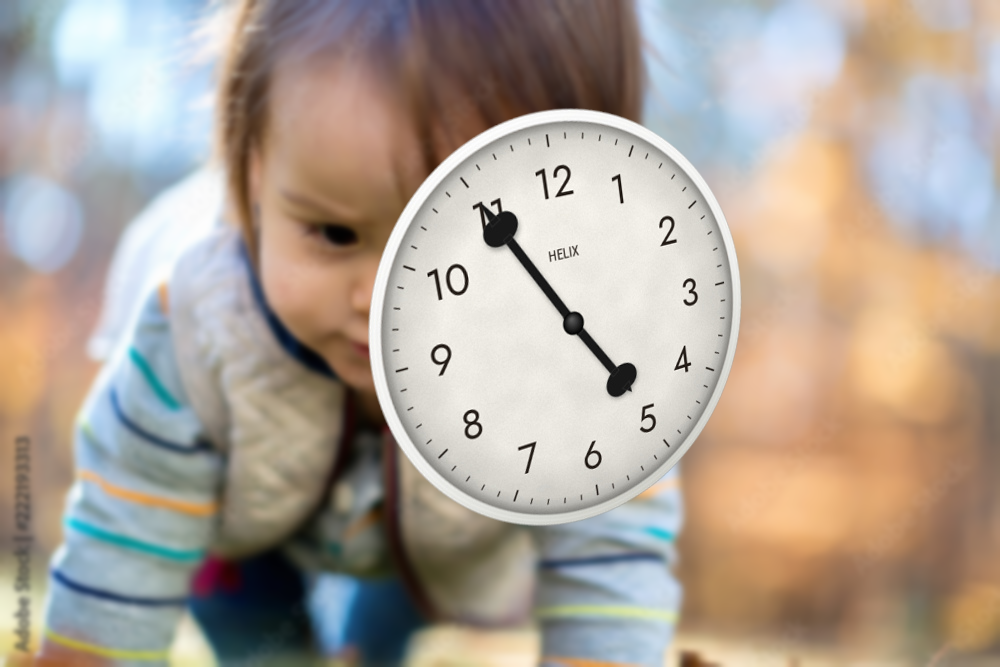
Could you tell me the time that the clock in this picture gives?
4:55
